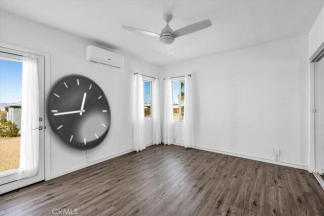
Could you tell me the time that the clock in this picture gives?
12:44
